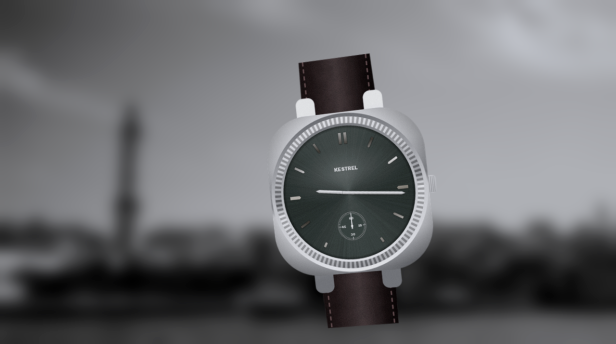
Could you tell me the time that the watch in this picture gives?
9:16
